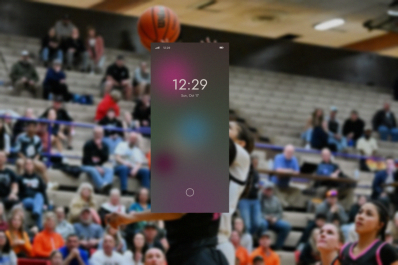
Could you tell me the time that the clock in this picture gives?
12:29
